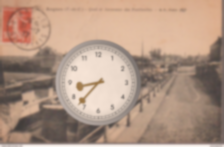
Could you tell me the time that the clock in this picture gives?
8:37
